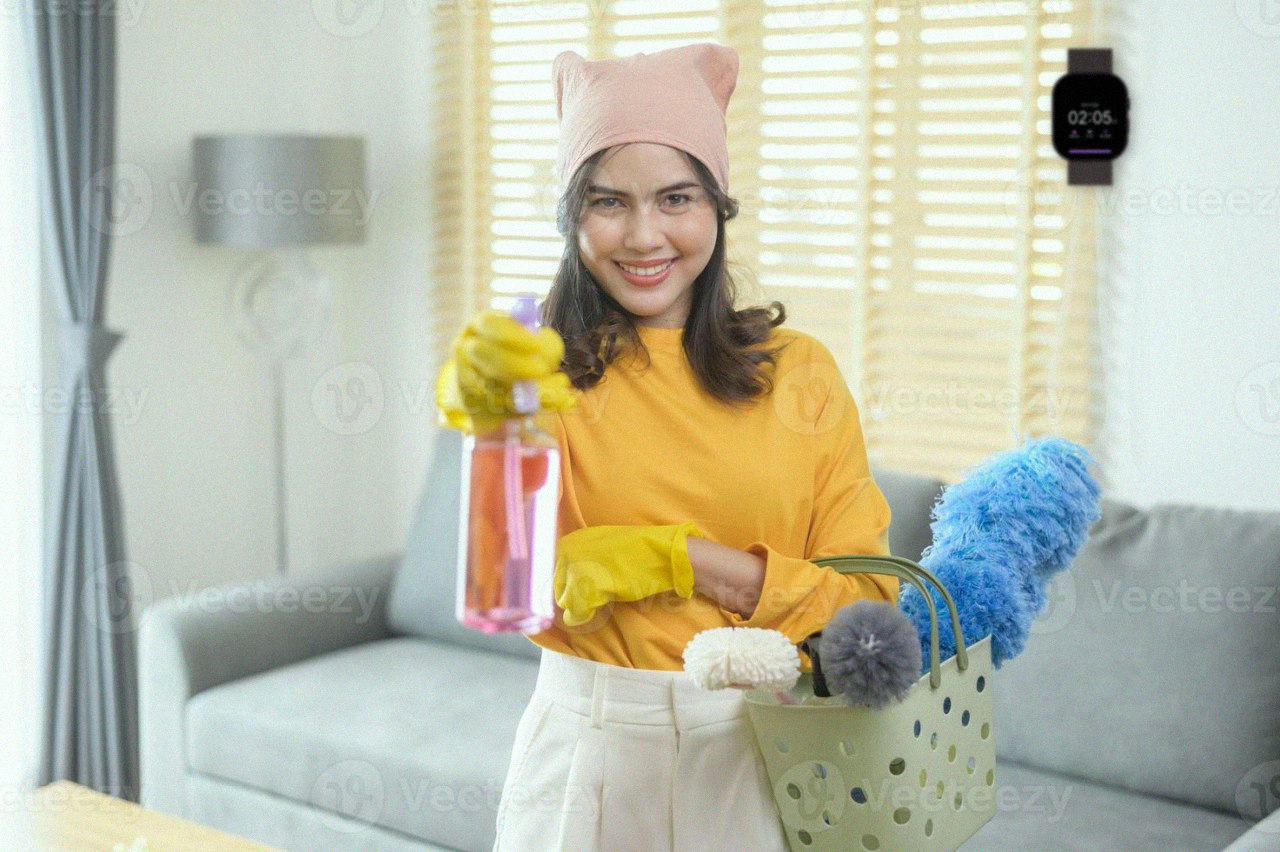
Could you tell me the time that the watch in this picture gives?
2:05
